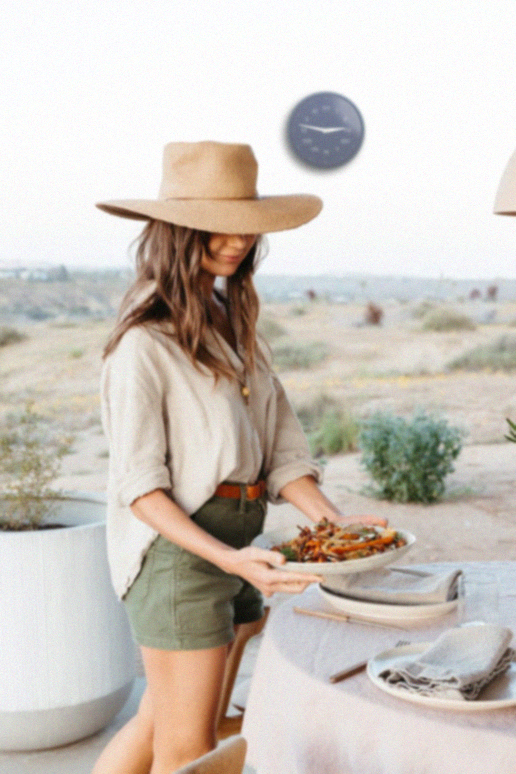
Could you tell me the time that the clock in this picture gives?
2:47
